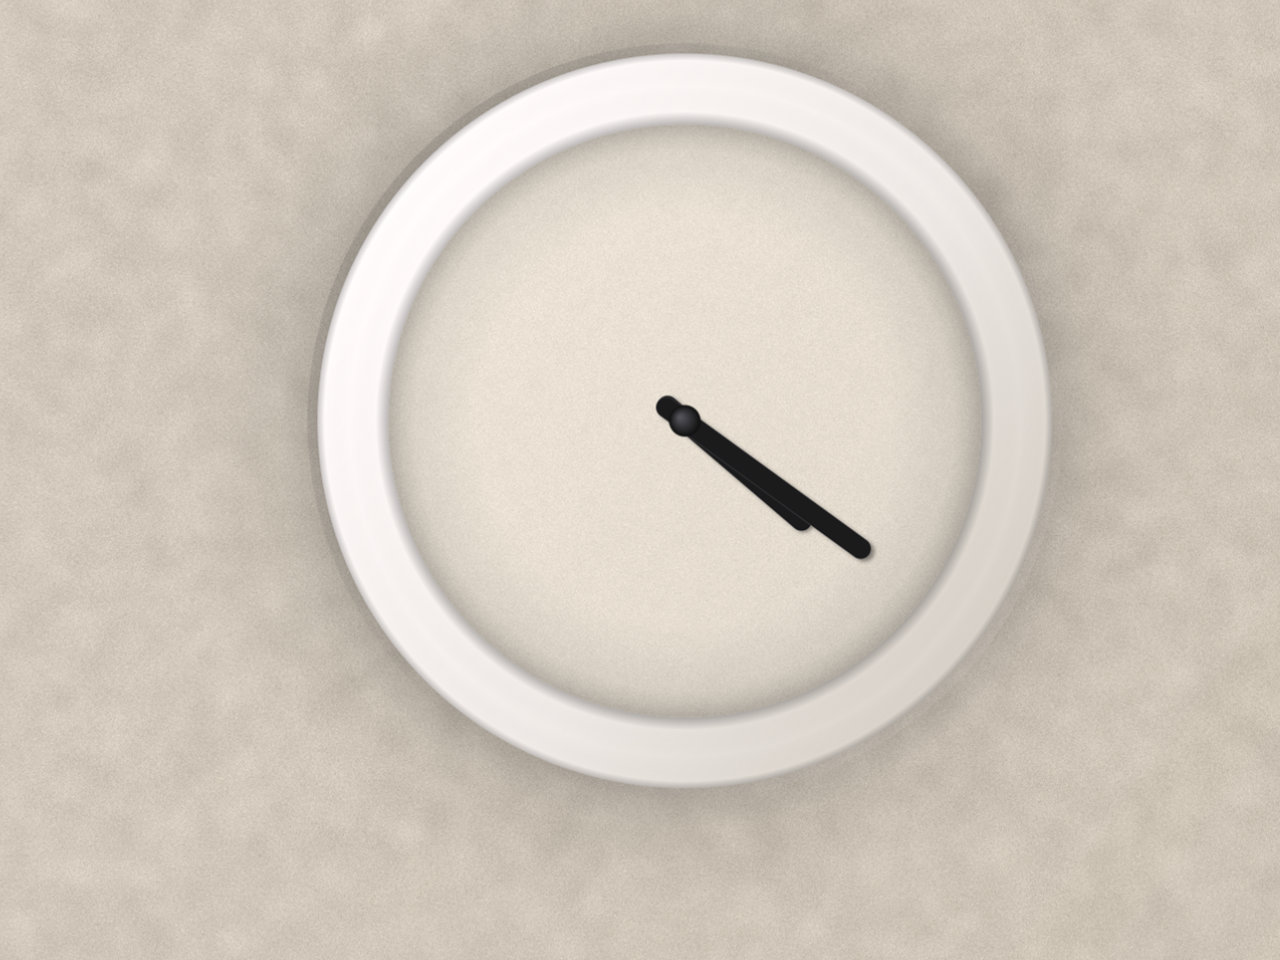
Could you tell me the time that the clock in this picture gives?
4:21
